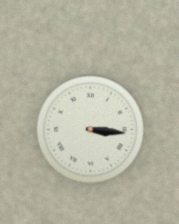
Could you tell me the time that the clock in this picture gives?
3:16
